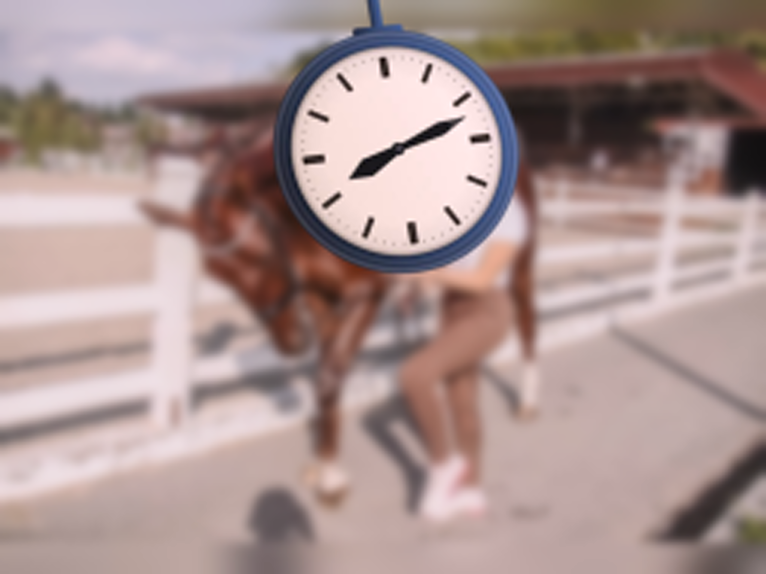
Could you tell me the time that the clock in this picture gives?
8:12
